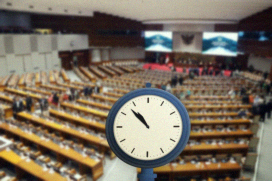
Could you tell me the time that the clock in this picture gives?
10:53
